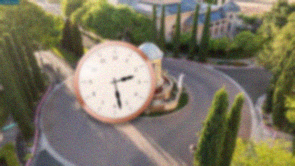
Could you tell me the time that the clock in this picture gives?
2:28
